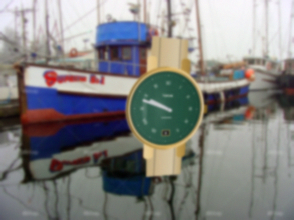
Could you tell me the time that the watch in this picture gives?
9:48
